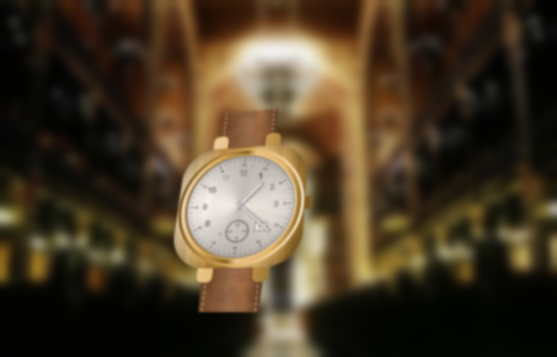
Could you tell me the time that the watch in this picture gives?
1:22
